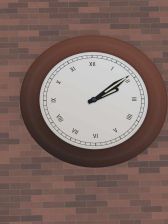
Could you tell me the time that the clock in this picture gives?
2:09
